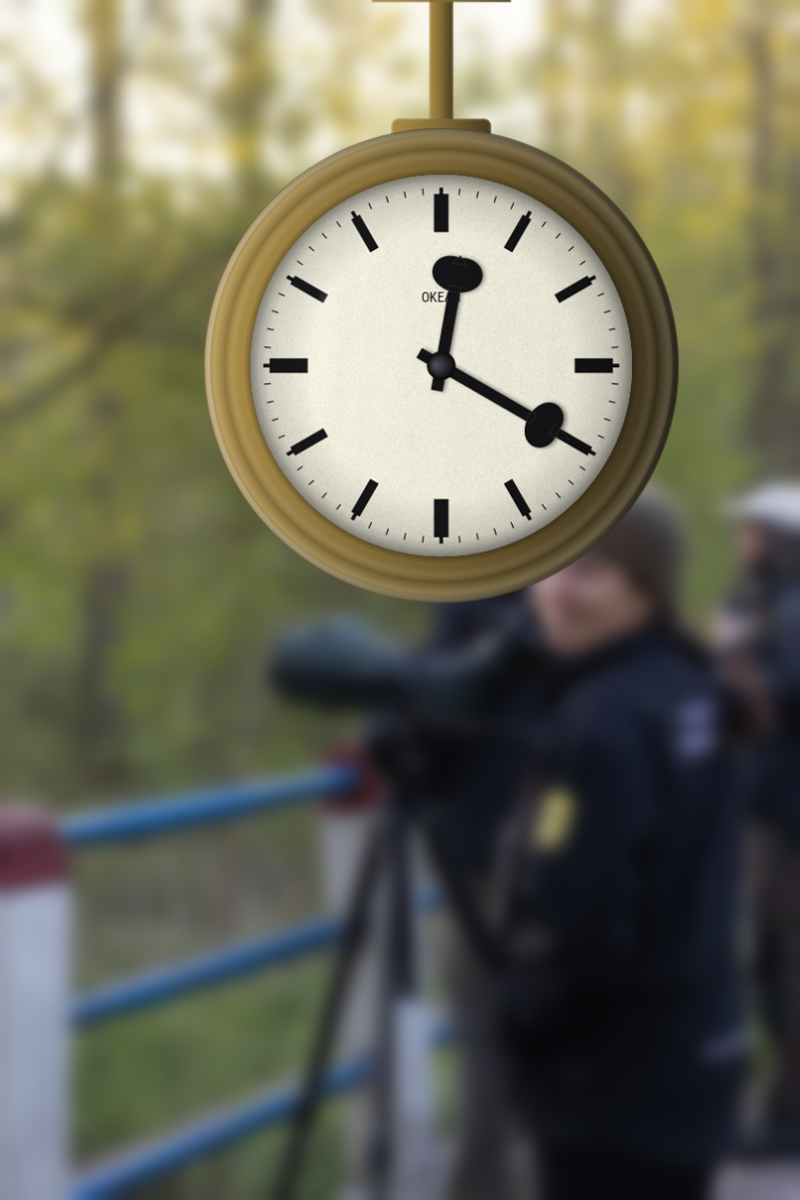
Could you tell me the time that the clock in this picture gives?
12:20
